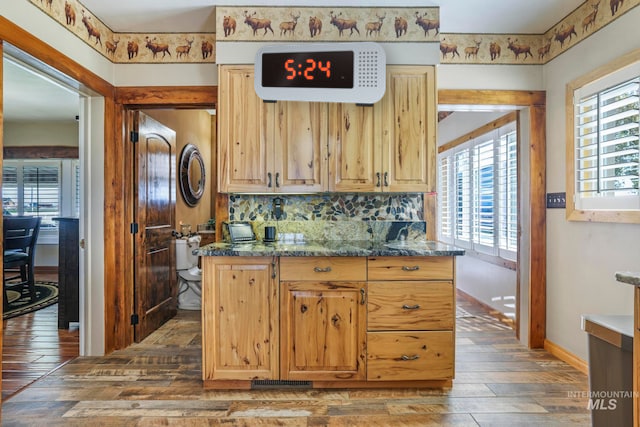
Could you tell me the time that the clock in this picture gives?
5:24
